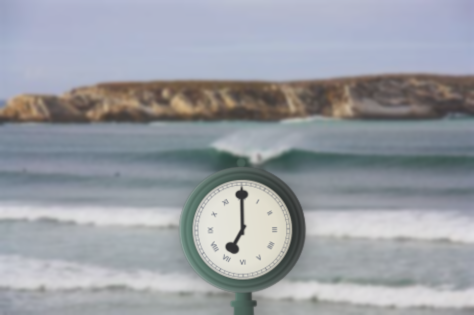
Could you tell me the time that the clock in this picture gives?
7:00
